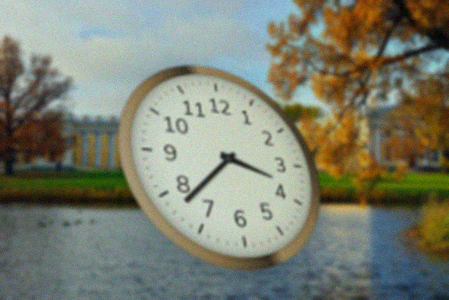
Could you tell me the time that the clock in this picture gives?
3:38
